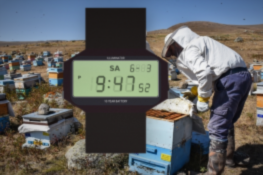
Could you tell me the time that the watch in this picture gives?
9:47
